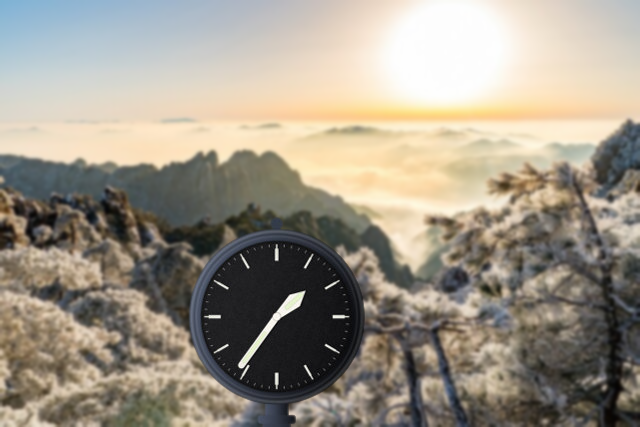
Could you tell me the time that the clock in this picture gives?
1:36
